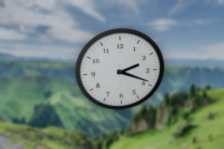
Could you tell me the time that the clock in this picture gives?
2:19
